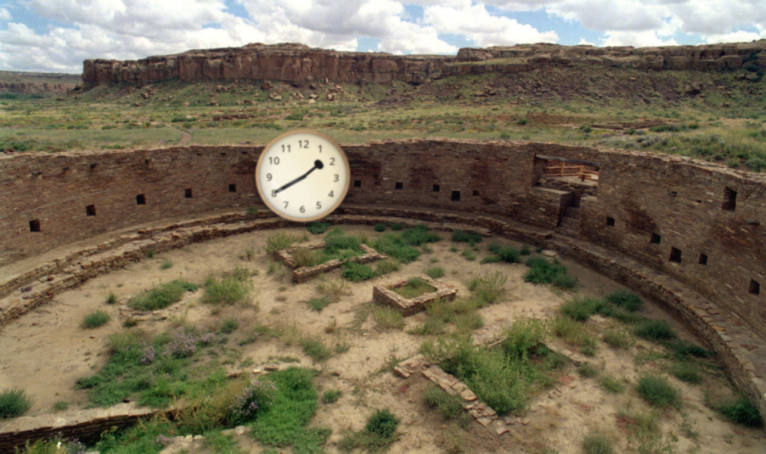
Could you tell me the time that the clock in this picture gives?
1:40
